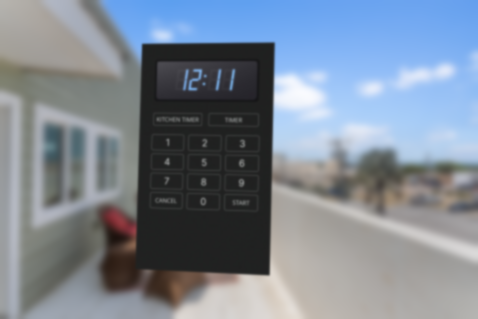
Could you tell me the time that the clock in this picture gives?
12:11
